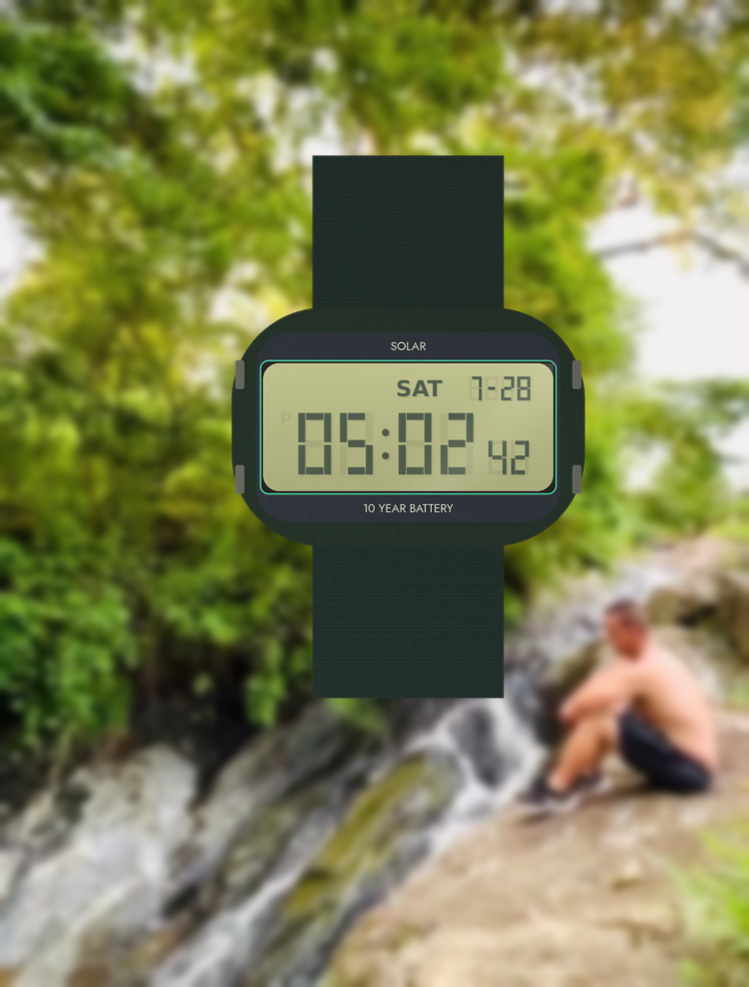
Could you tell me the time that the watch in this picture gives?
5:02:42
